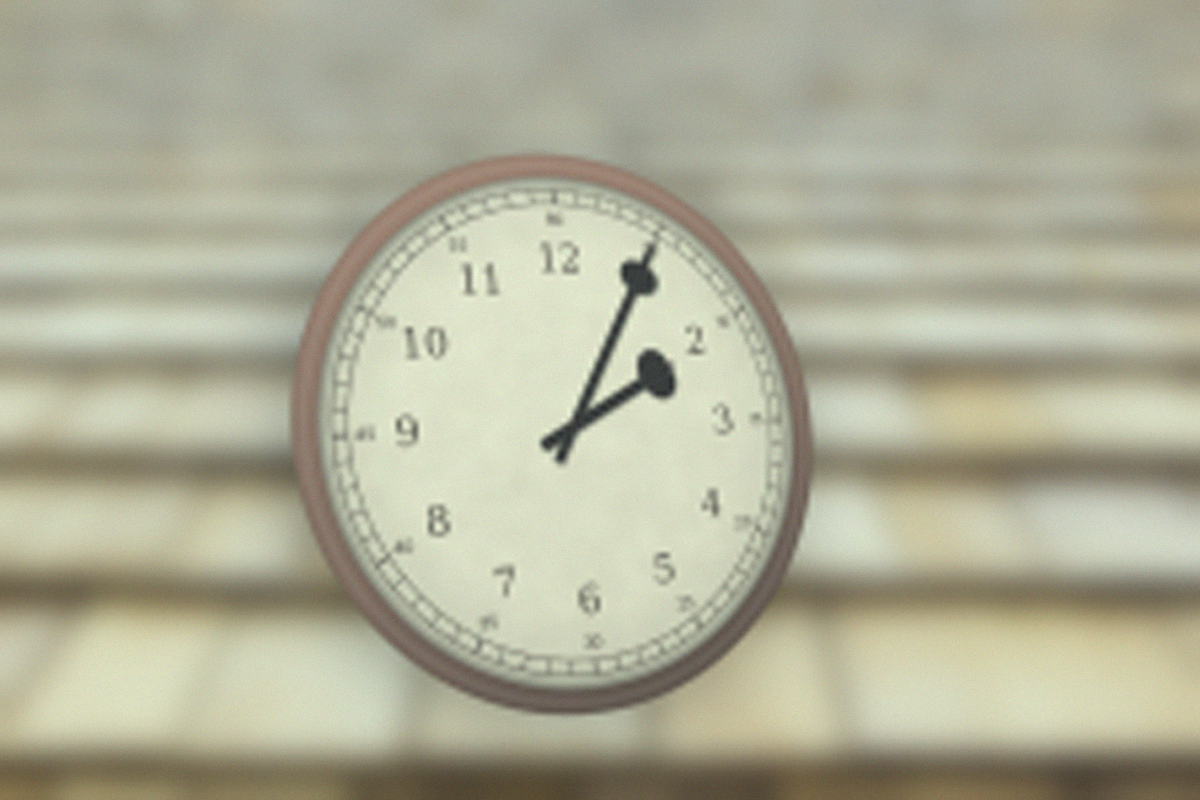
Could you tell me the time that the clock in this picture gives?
2:05
